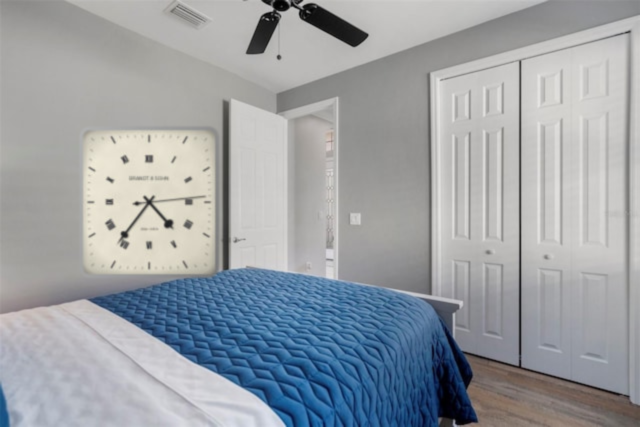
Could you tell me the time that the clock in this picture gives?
4:36:14
